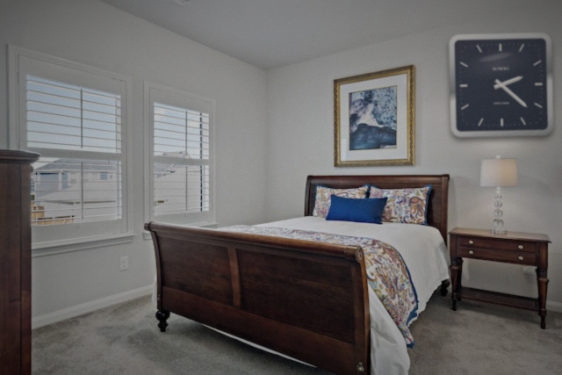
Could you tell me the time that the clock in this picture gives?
2:22
